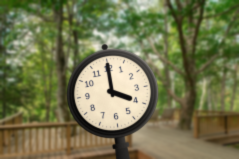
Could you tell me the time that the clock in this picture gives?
4:00
